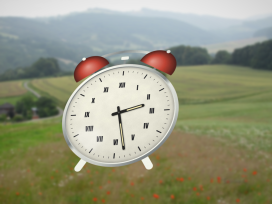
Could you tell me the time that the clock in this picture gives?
2:28
